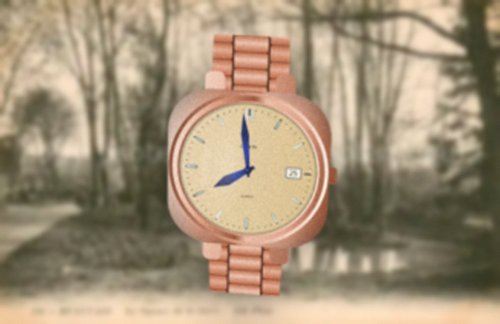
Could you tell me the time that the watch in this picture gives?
7:59
